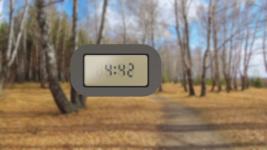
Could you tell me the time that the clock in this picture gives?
4:42
